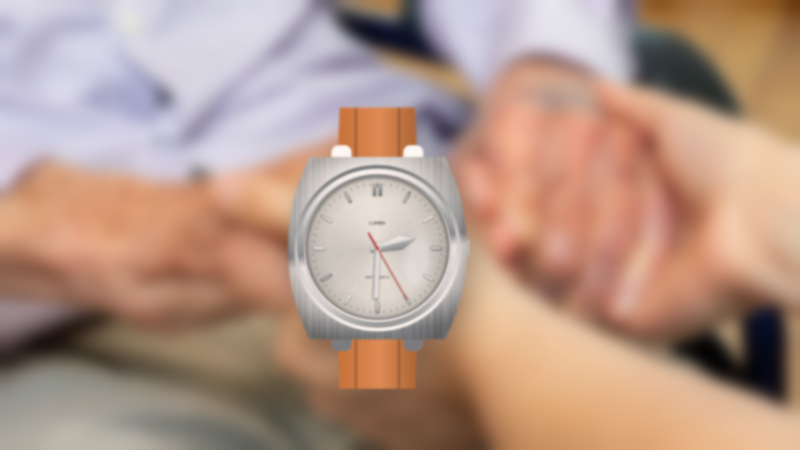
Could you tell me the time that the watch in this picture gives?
2:30:25
